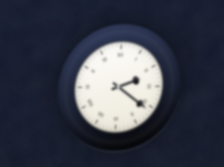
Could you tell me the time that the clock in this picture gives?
2:21
